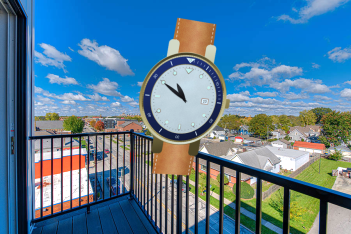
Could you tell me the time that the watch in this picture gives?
10:50
